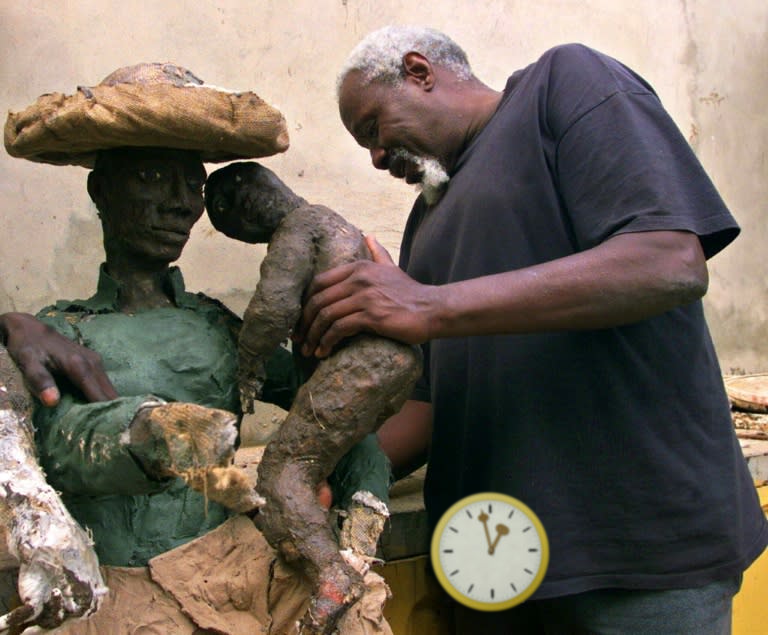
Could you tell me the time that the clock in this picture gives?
12:58
